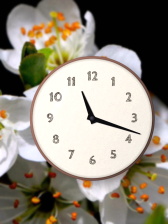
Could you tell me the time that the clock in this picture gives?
11:18
